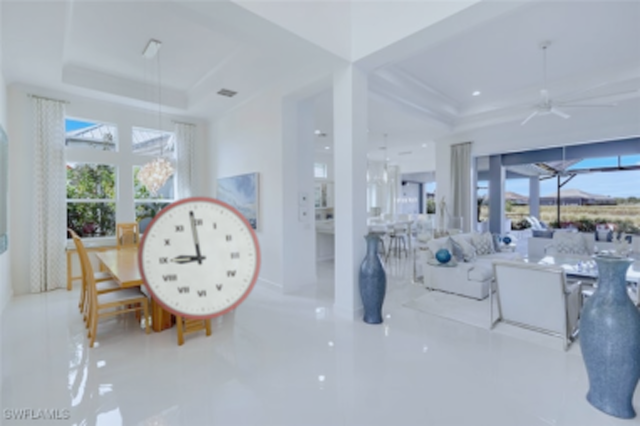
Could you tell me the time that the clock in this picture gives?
8:59
